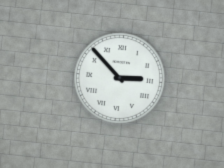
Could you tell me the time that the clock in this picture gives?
2:52
